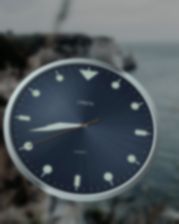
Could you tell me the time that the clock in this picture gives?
8:42:40
